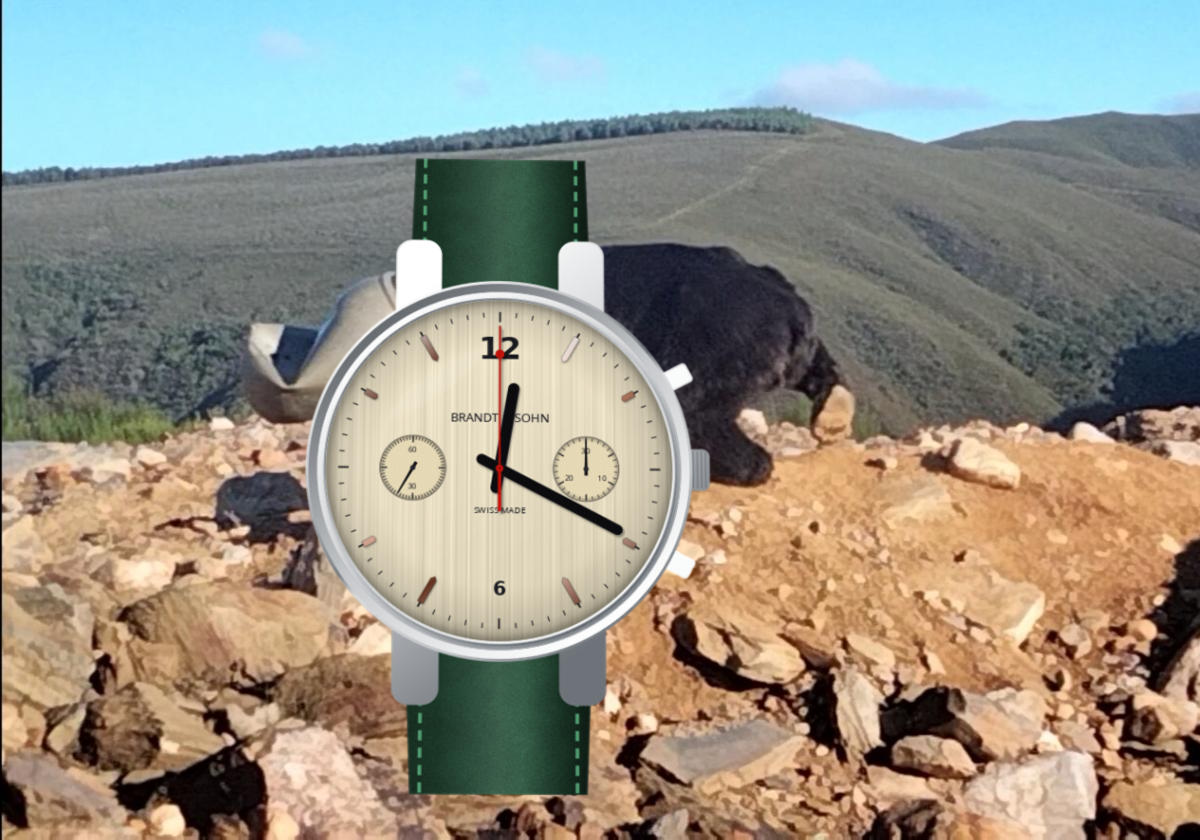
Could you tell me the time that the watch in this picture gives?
12:19:35
